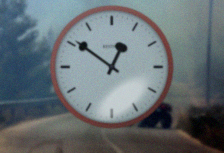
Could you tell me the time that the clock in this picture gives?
12:51
